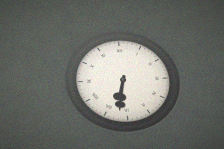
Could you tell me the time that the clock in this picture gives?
6:32
